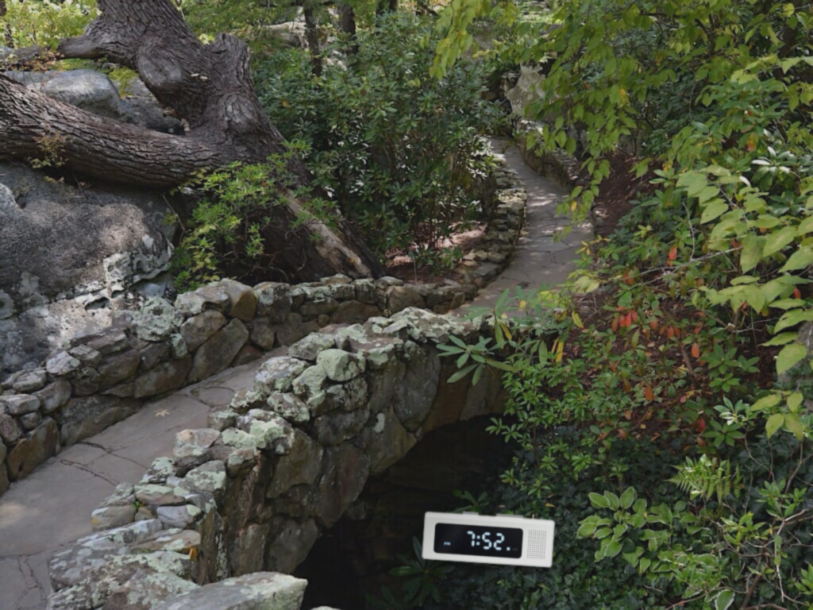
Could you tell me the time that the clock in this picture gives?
7:52
